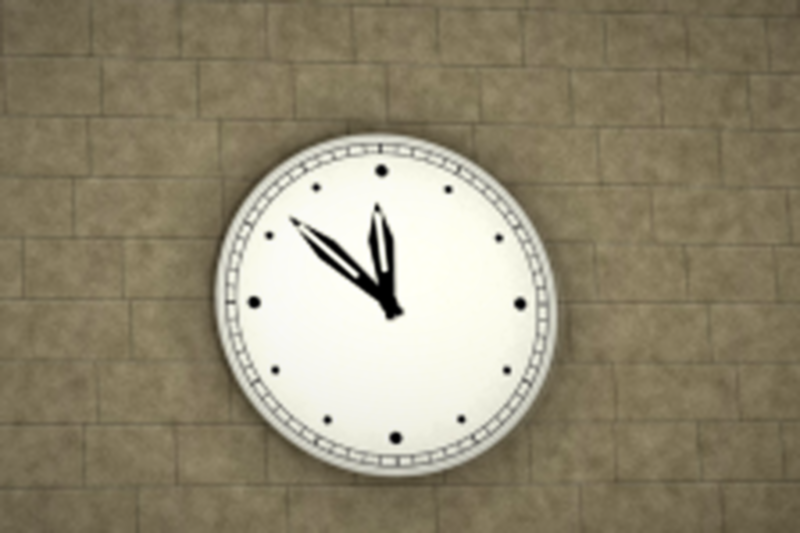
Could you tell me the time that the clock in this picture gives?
11:52
